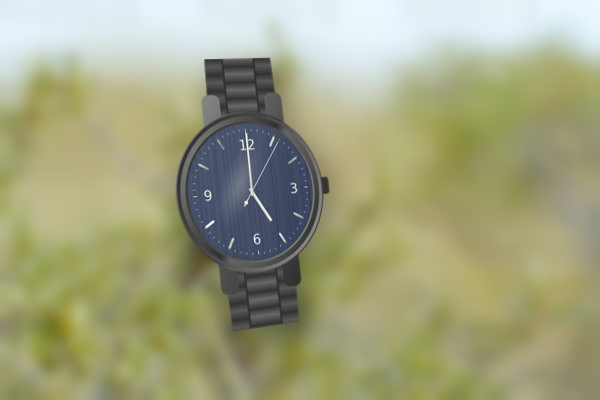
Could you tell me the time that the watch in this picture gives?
5:00:06
